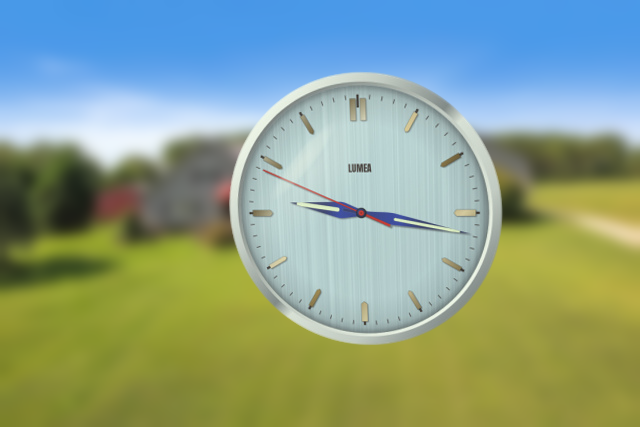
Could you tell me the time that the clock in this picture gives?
9:16:49
